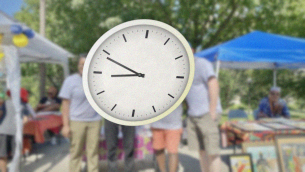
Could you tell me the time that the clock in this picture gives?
8:49
